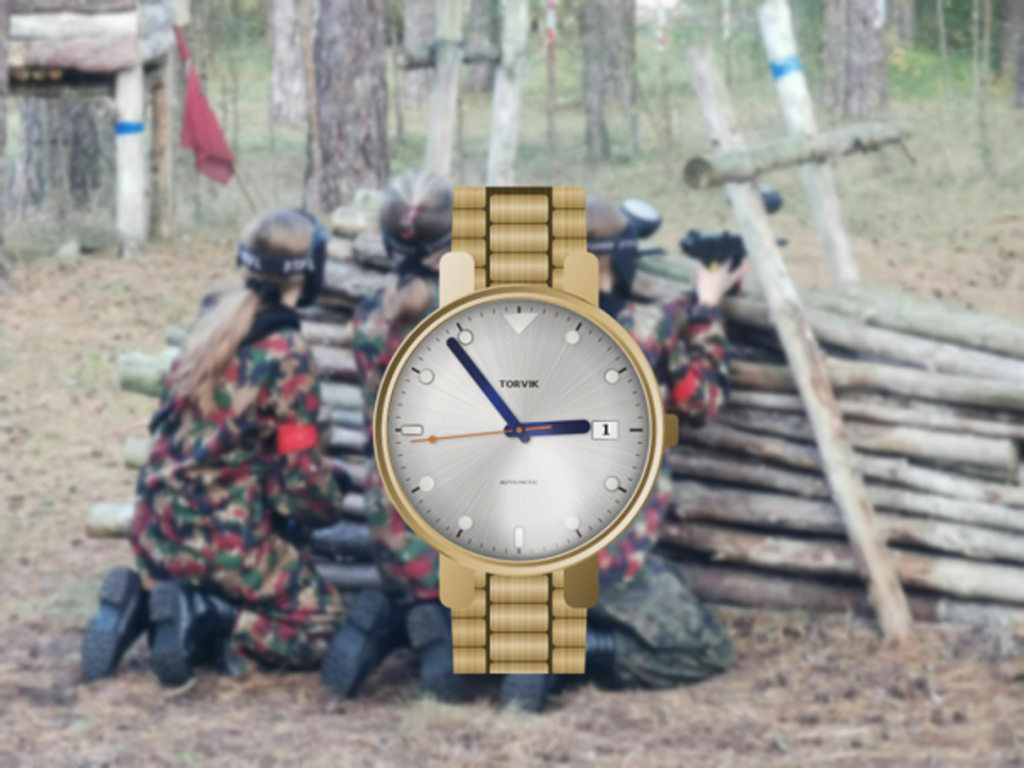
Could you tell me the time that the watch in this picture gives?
2:53:44
